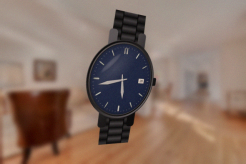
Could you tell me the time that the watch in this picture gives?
5:43
